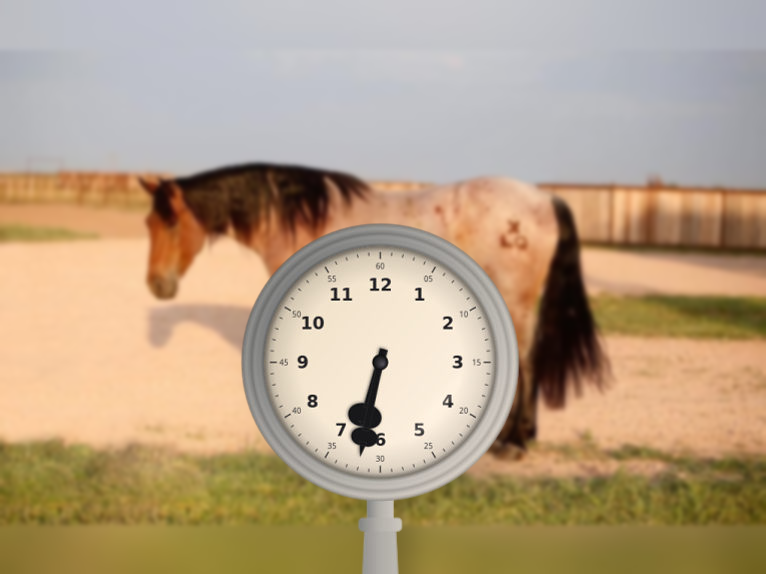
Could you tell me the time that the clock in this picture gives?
6:32
